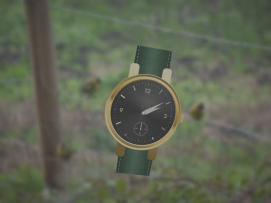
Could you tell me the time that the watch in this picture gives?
2:09
